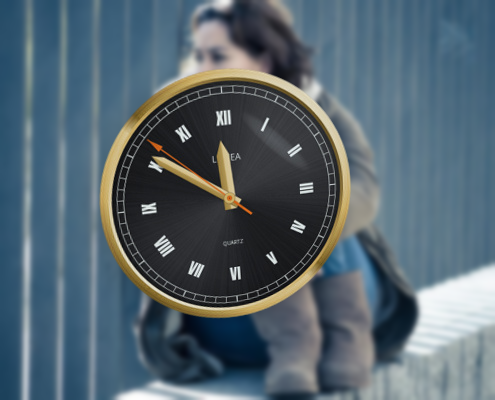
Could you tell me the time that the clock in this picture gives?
11:50:52
